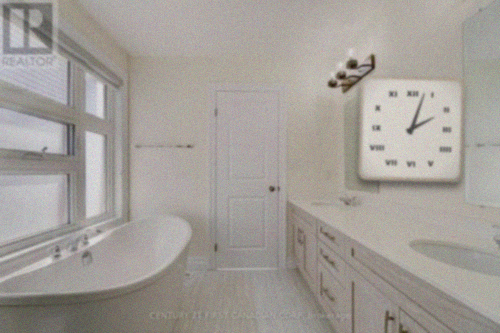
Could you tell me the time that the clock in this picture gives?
2:03
